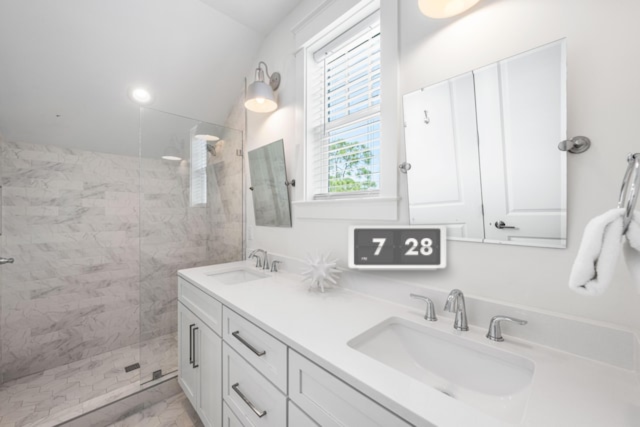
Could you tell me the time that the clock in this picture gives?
7:28
